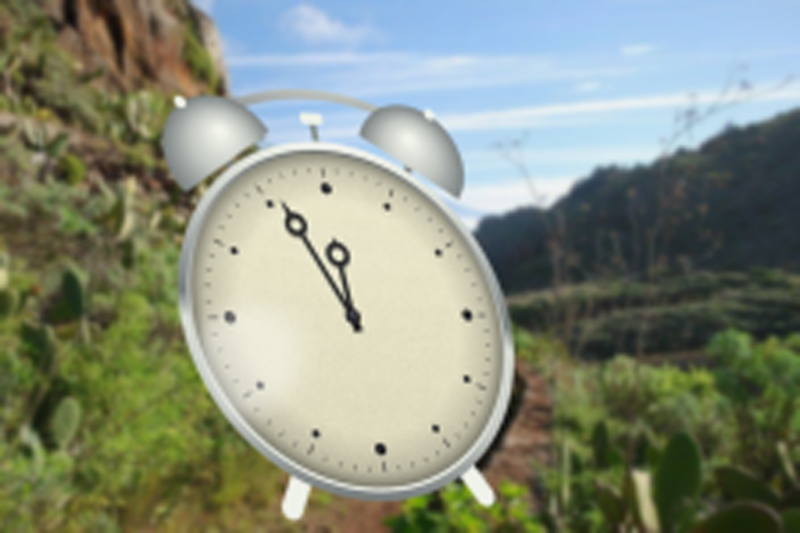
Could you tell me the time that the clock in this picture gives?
11:56
